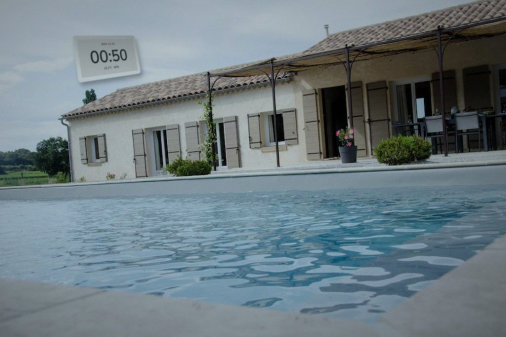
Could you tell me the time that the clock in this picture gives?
0:50
